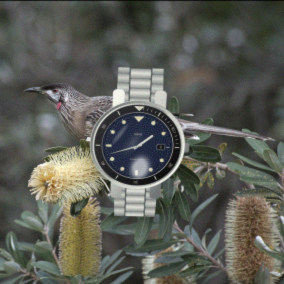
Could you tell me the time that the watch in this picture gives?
1:42
